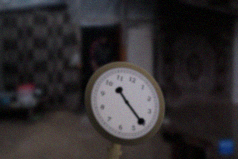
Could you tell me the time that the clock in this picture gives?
10:21
